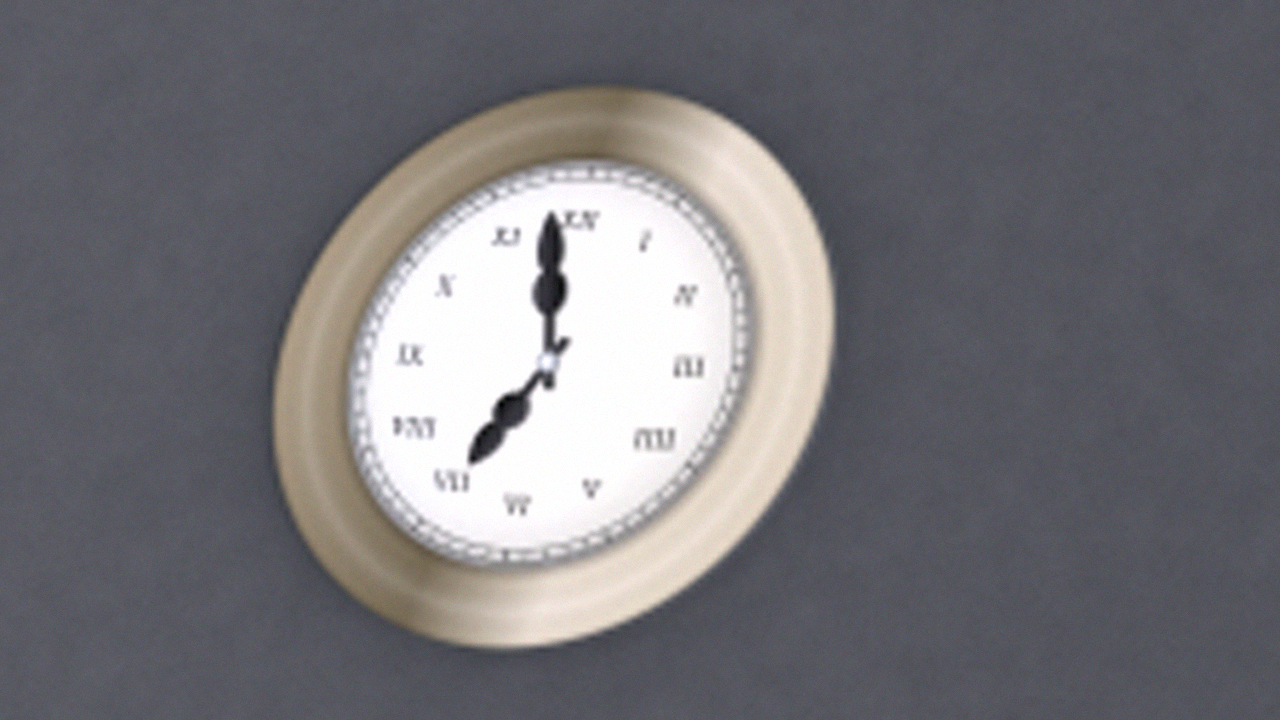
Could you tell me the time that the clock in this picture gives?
6:58
